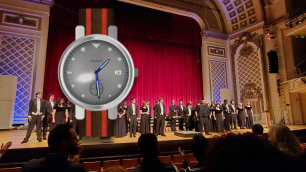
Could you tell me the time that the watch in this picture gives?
1:29
